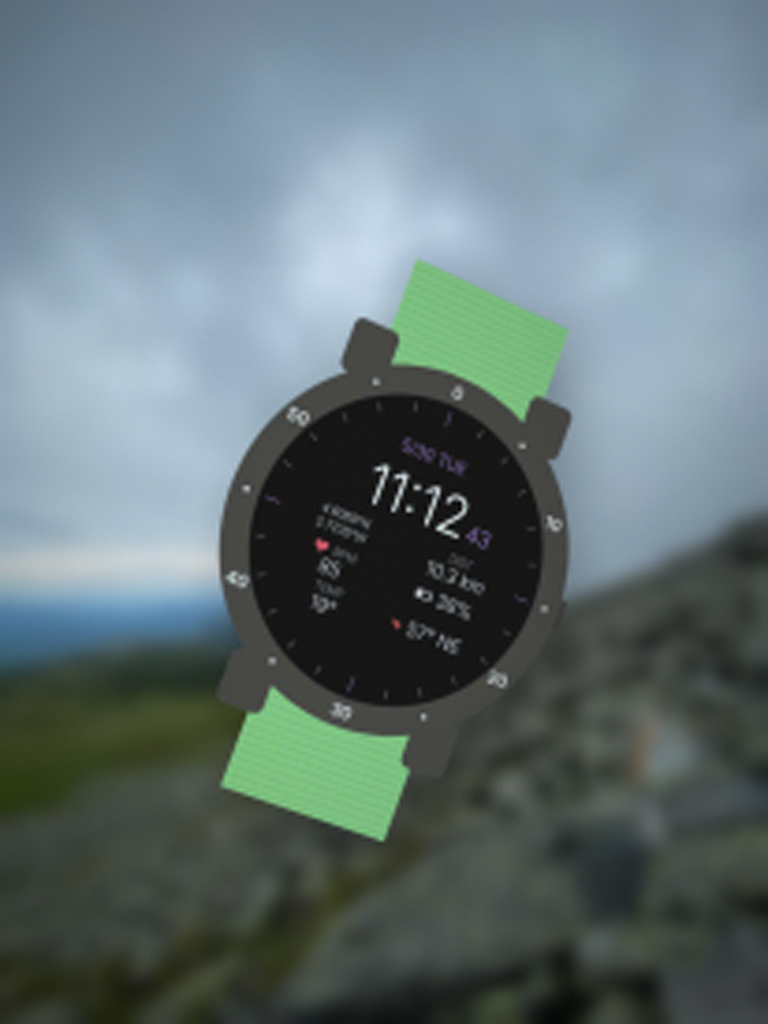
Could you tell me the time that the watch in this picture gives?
11:12
